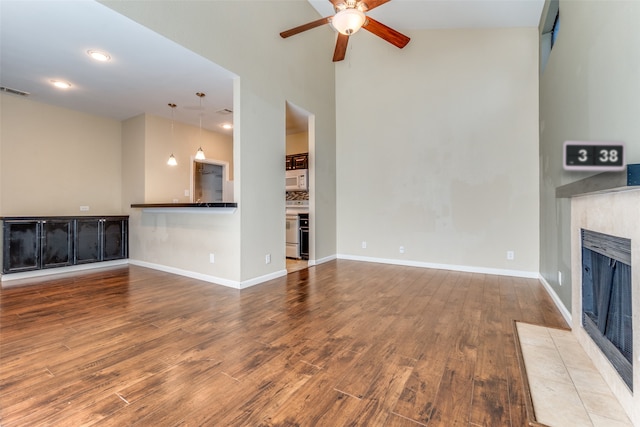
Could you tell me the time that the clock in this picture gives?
3:38
